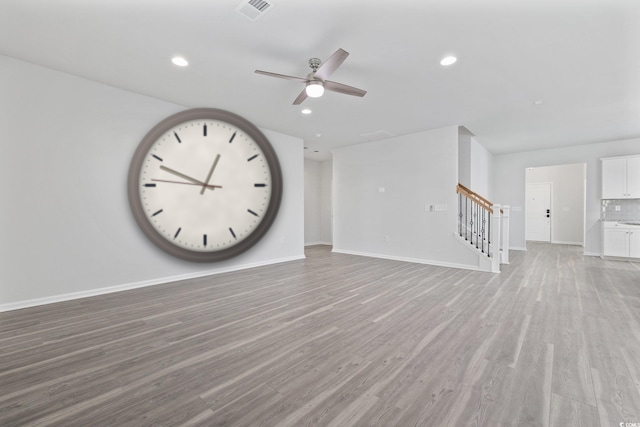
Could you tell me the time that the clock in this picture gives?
12:48:46
